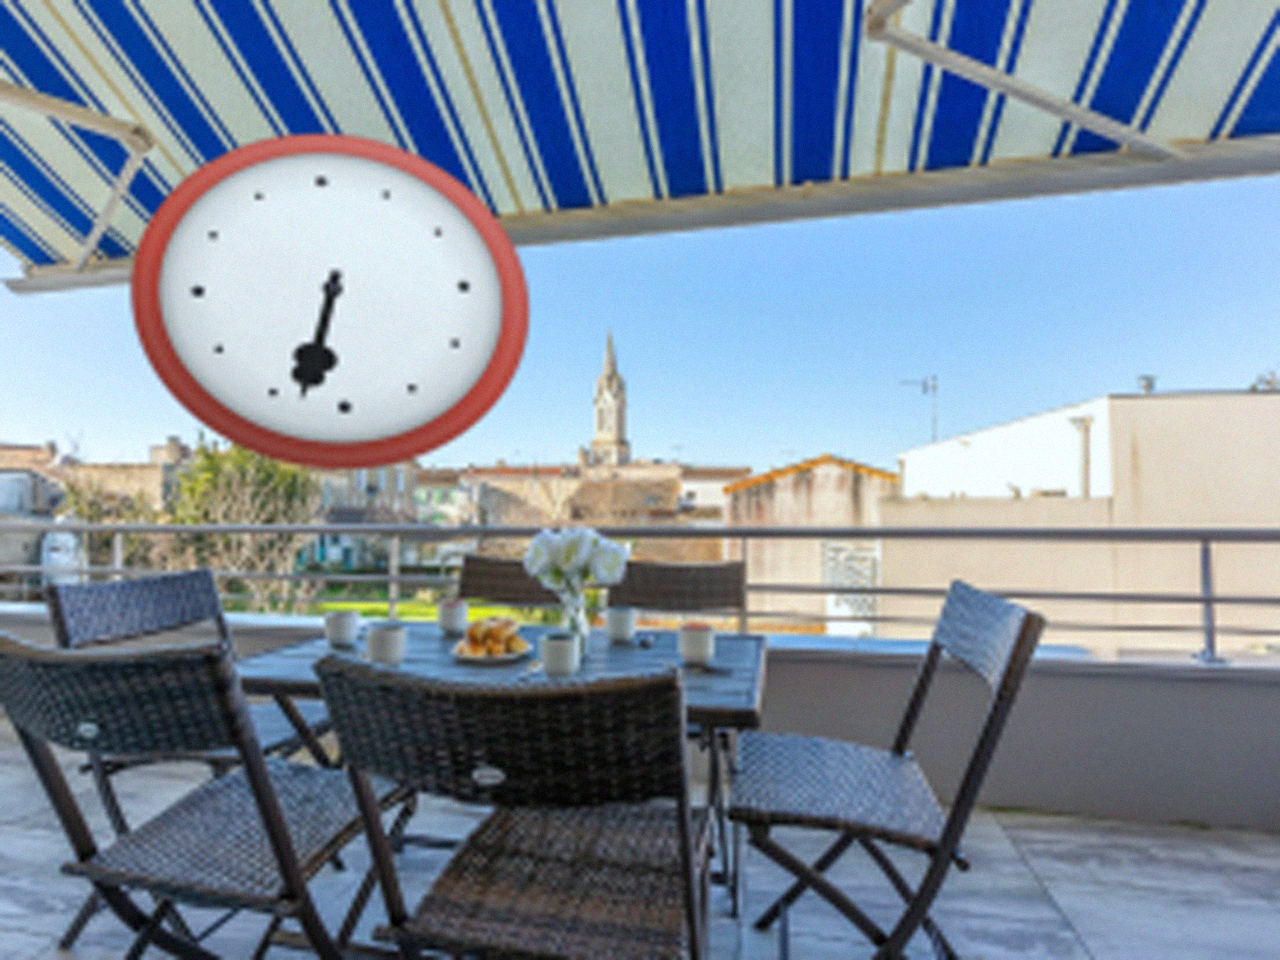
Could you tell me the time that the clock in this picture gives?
6:33
